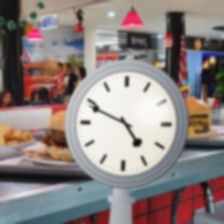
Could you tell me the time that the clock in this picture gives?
4:49
